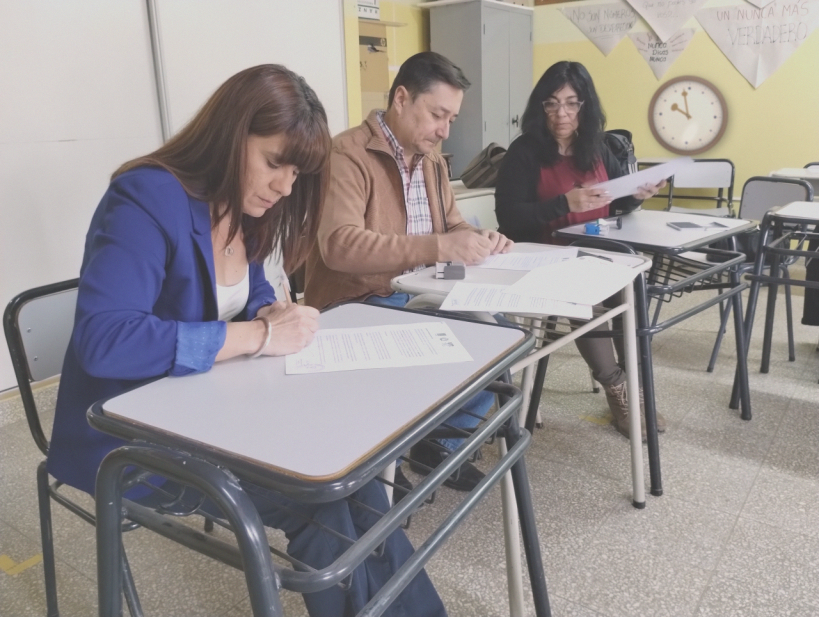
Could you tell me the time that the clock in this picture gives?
9:58
